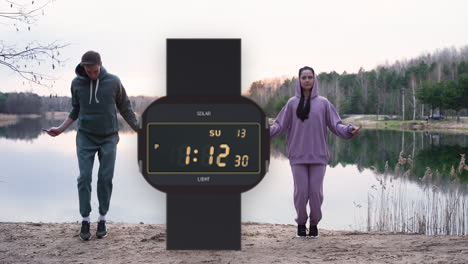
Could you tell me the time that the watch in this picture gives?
1:12:30
